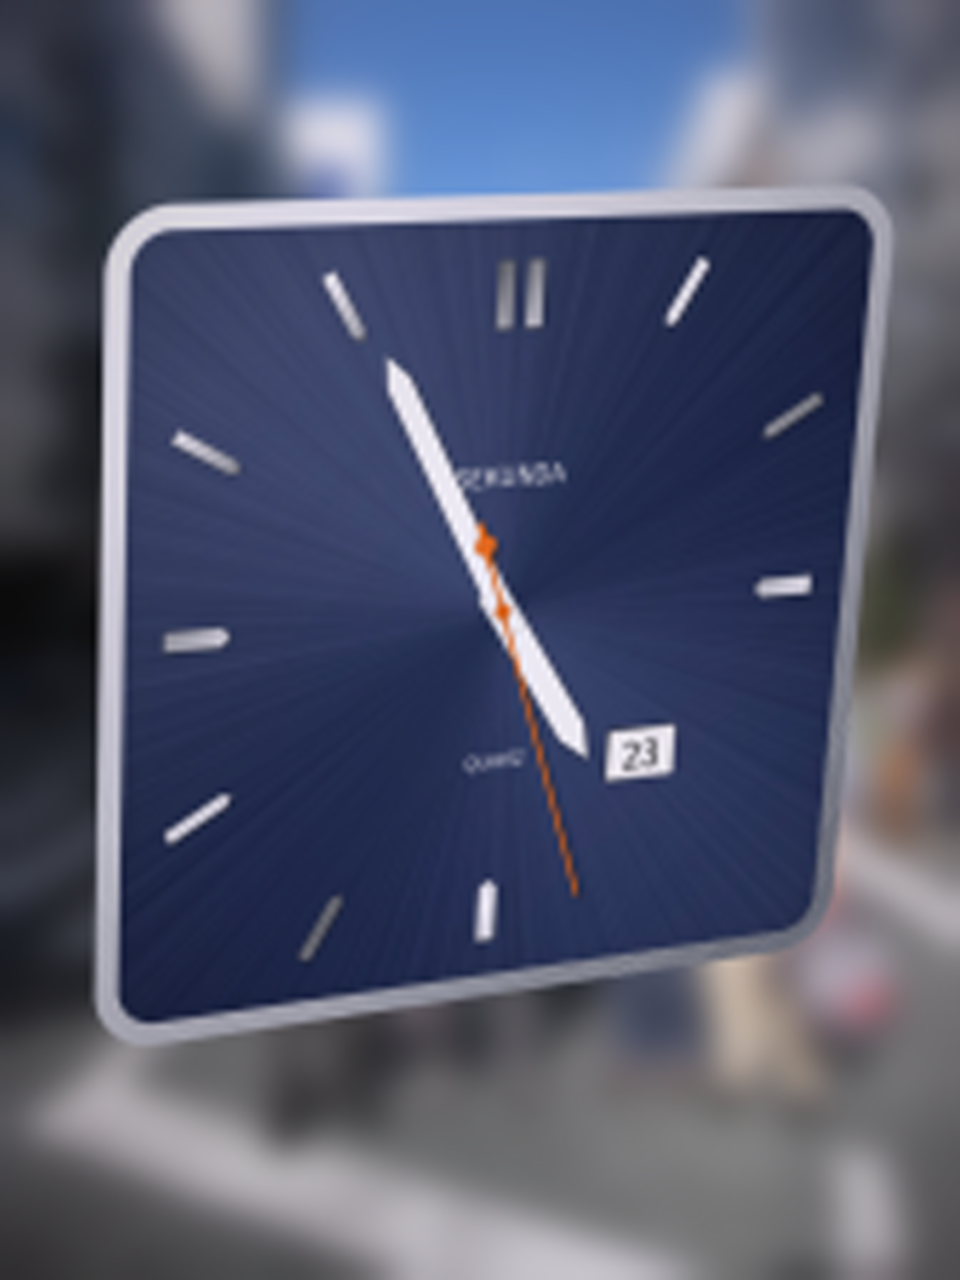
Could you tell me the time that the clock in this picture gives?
4:55:27
